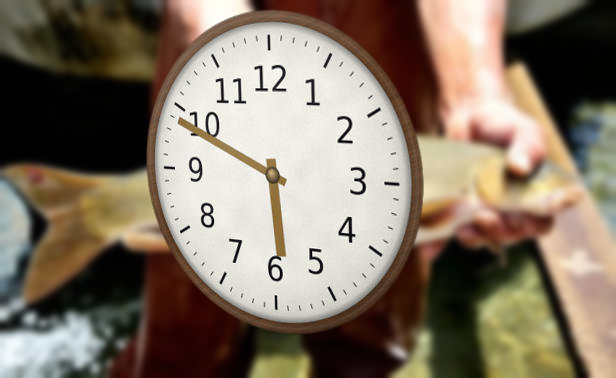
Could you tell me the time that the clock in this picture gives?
5:49
